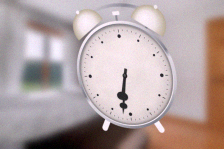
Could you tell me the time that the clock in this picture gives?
6:32
